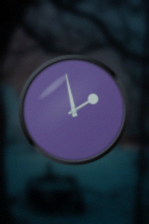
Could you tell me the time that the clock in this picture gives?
1:58
